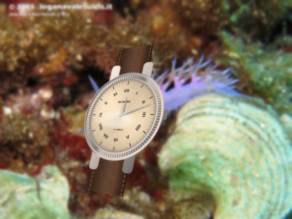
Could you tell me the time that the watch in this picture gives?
12:12
